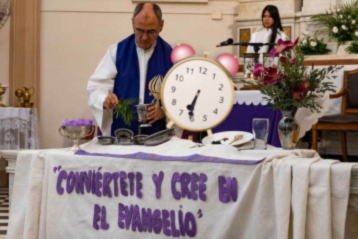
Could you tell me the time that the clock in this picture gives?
6:31
